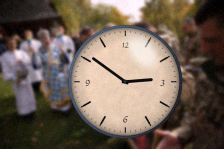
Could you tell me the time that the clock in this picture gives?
2:51
